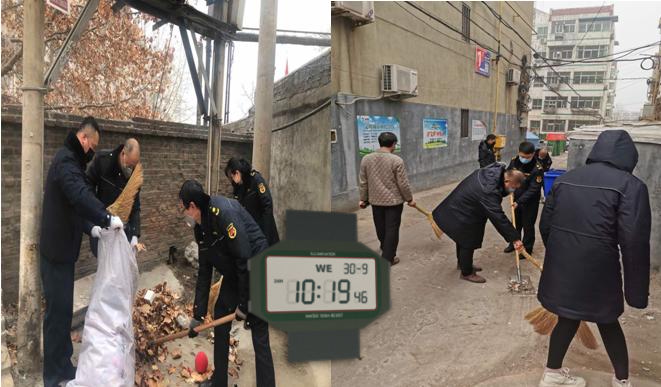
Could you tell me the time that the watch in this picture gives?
10:19:46
